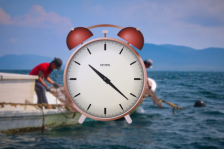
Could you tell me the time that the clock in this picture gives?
10:22
